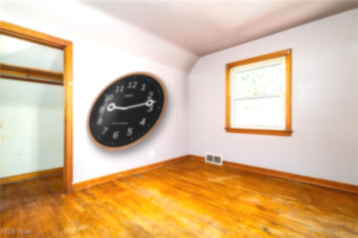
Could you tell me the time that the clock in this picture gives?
9:13
